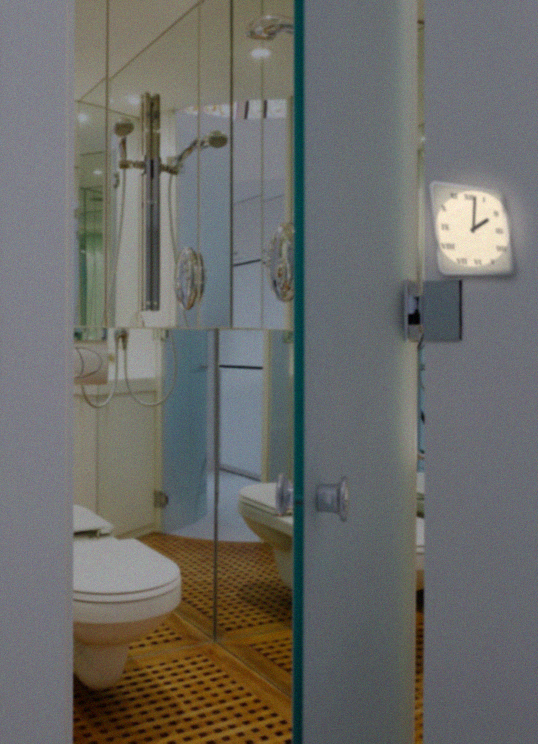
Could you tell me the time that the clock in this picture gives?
2:02
